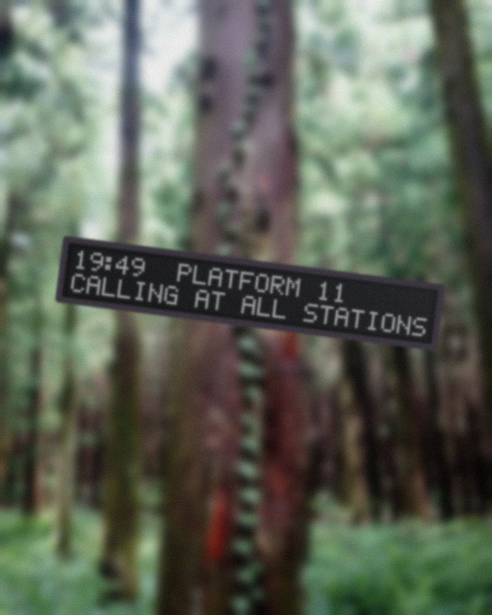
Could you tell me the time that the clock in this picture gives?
19:49
